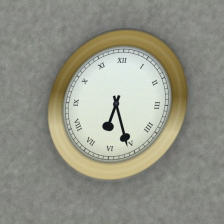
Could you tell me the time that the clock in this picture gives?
6:26
